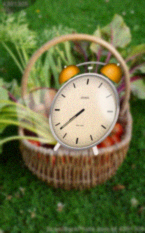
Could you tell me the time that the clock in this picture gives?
7:38
